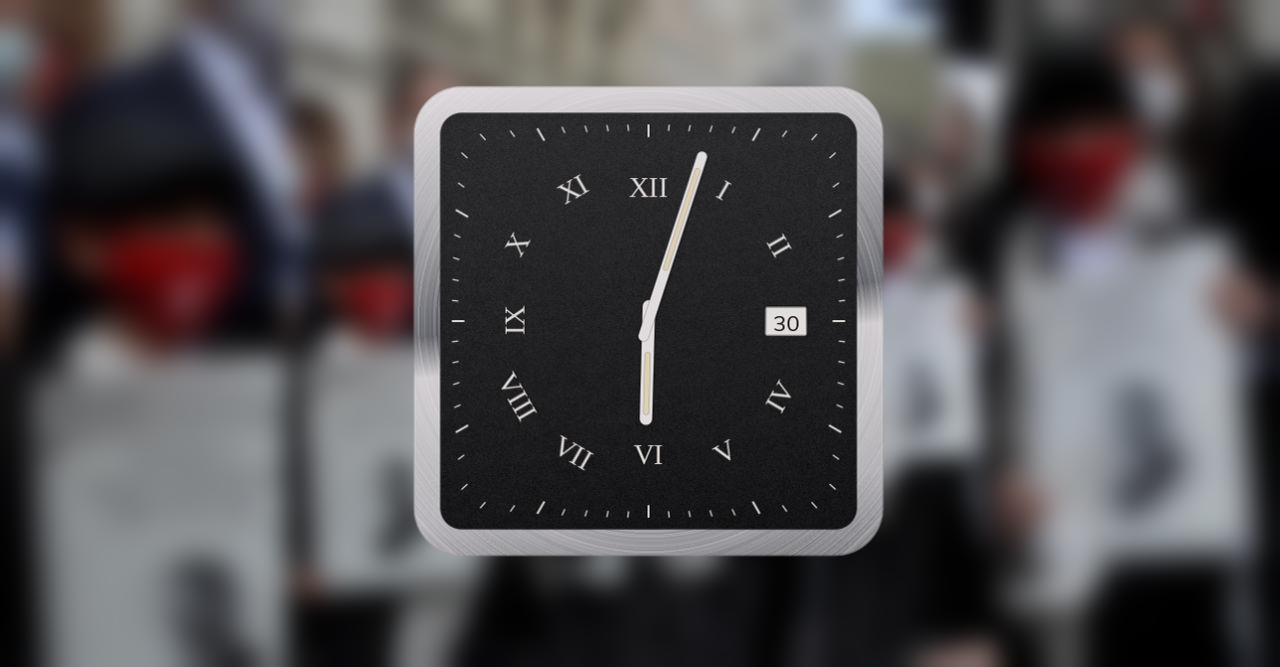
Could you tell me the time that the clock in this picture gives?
6:03
